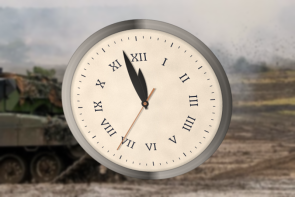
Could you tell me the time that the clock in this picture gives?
11:57:36
